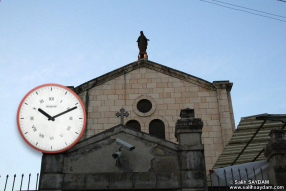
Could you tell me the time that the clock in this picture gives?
10:11
